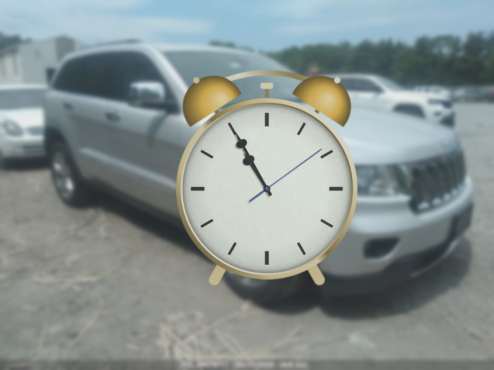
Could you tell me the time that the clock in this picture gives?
10:55:09
